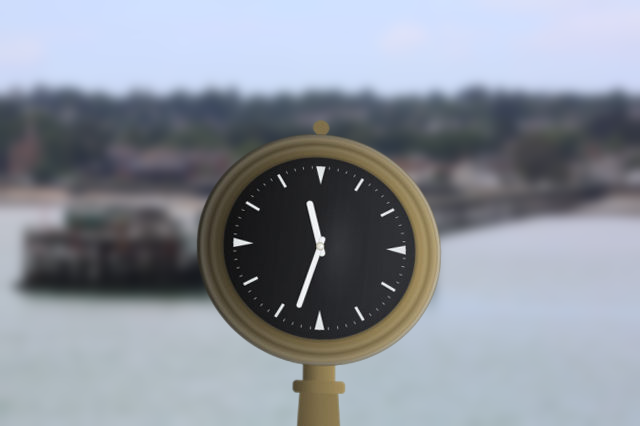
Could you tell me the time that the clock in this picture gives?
11:33
